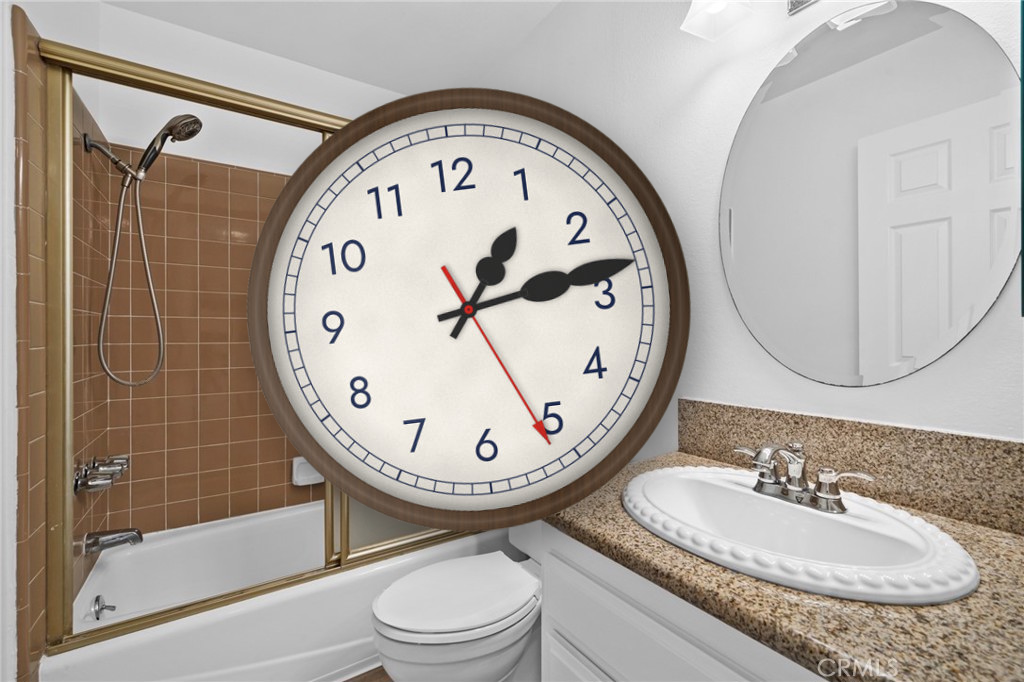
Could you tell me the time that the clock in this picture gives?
1:13:26
